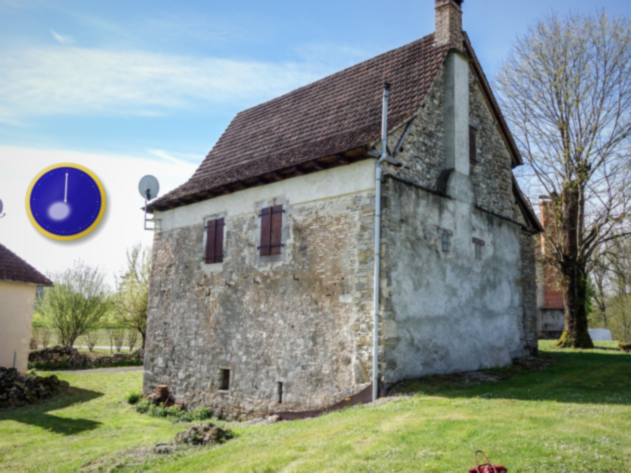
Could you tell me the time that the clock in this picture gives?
12:00
